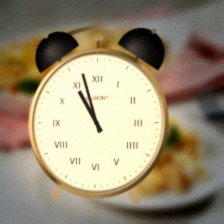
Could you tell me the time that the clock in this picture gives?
10:57
